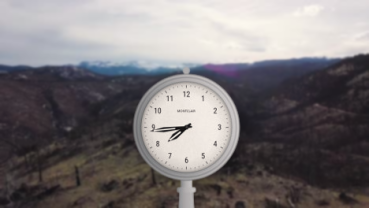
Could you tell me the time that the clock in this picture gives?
7:44
